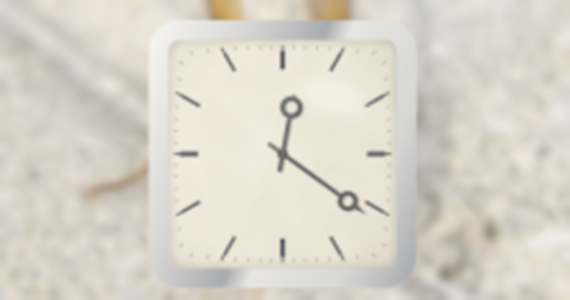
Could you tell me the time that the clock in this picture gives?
12:21
